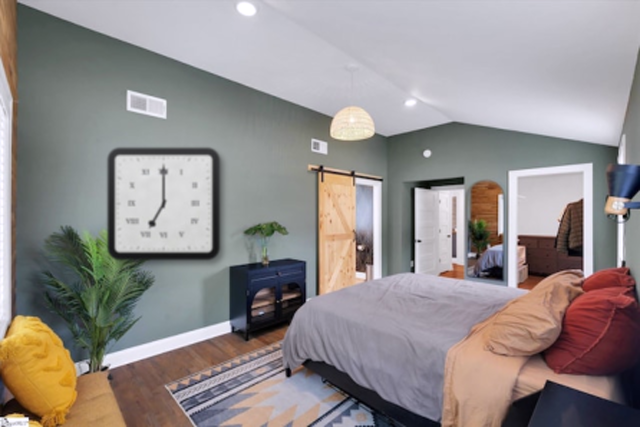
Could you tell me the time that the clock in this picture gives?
7:00
